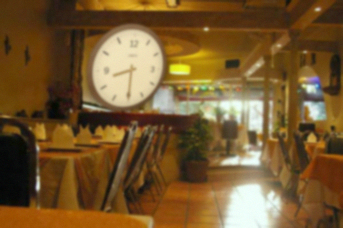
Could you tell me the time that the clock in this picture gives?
8:30
